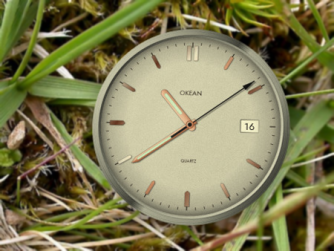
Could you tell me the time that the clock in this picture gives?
10:39:09
